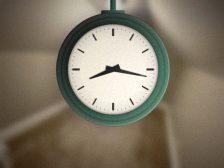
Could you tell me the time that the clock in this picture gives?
8:17
